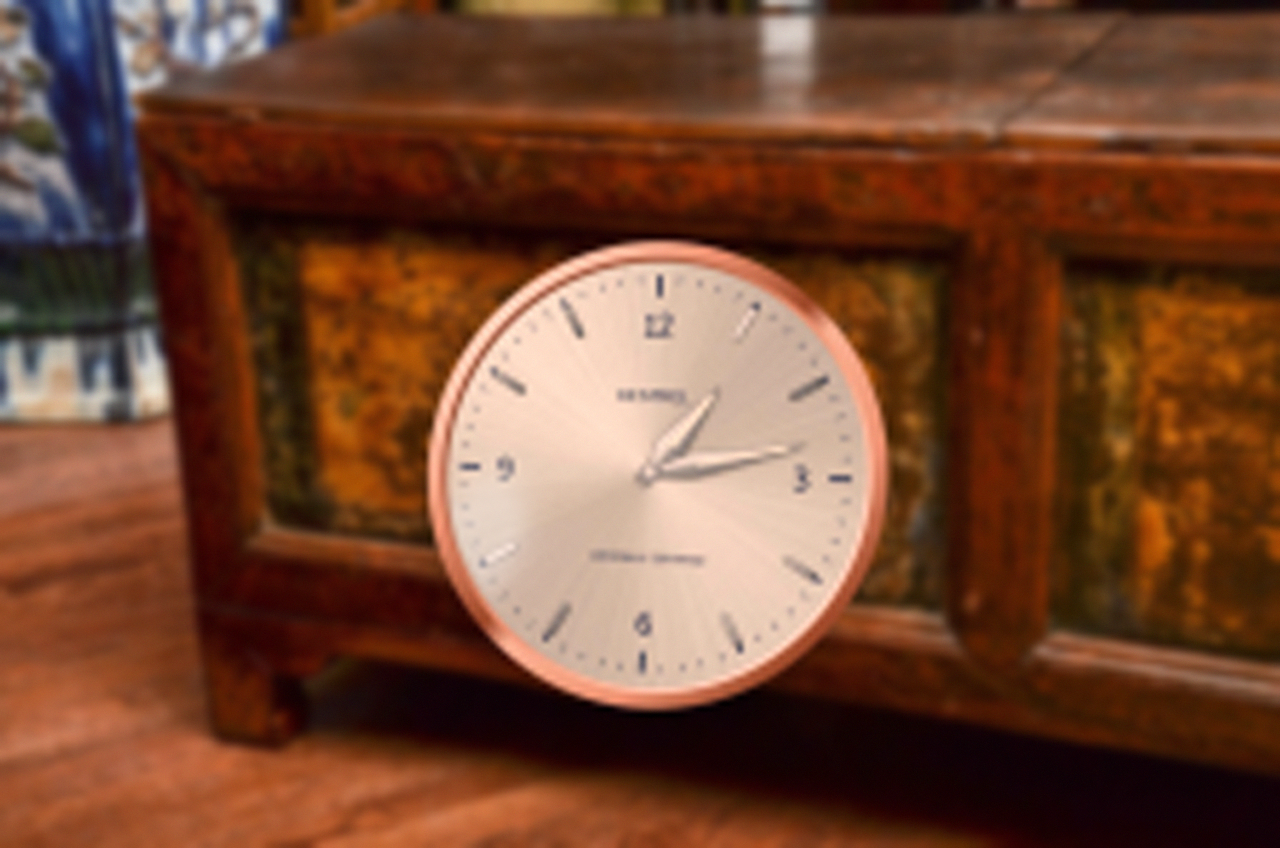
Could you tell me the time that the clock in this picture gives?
1:13
